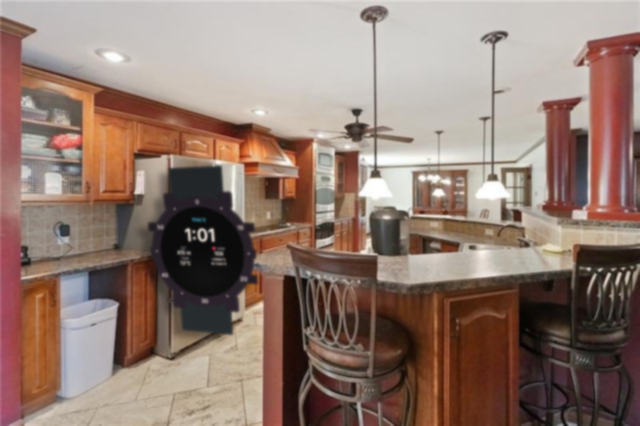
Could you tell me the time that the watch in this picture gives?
1:01
